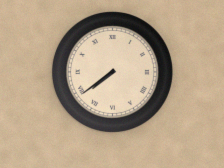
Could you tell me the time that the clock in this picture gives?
7:39
